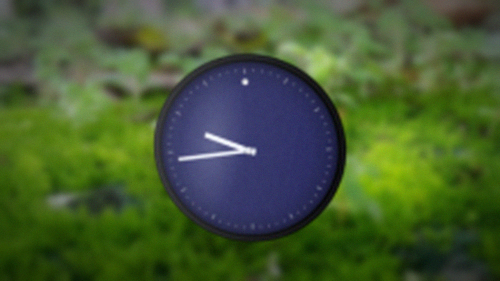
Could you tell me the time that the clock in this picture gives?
9:44
